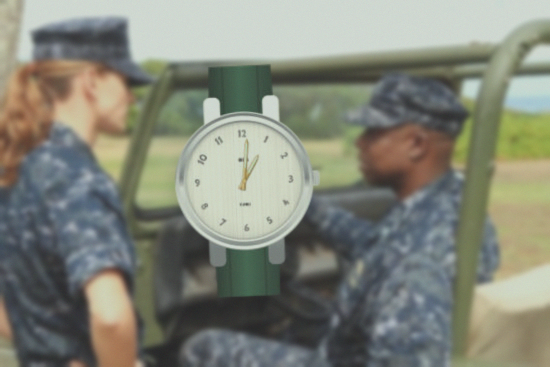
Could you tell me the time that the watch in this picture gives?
1:01
